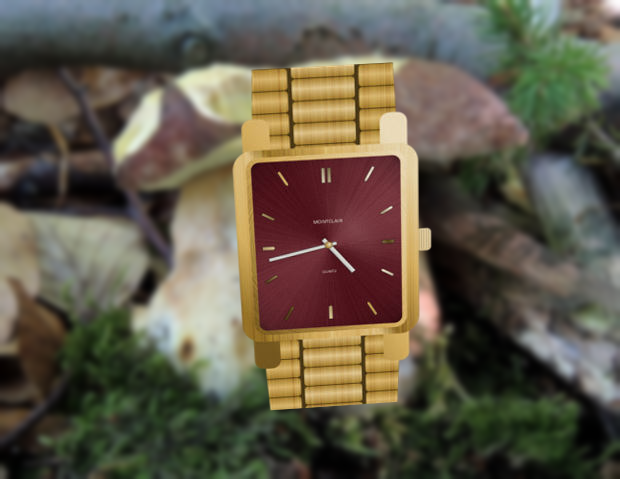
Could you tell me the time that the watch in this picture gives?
4:43
